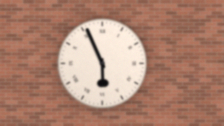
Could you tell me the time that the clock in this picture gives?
5:56
